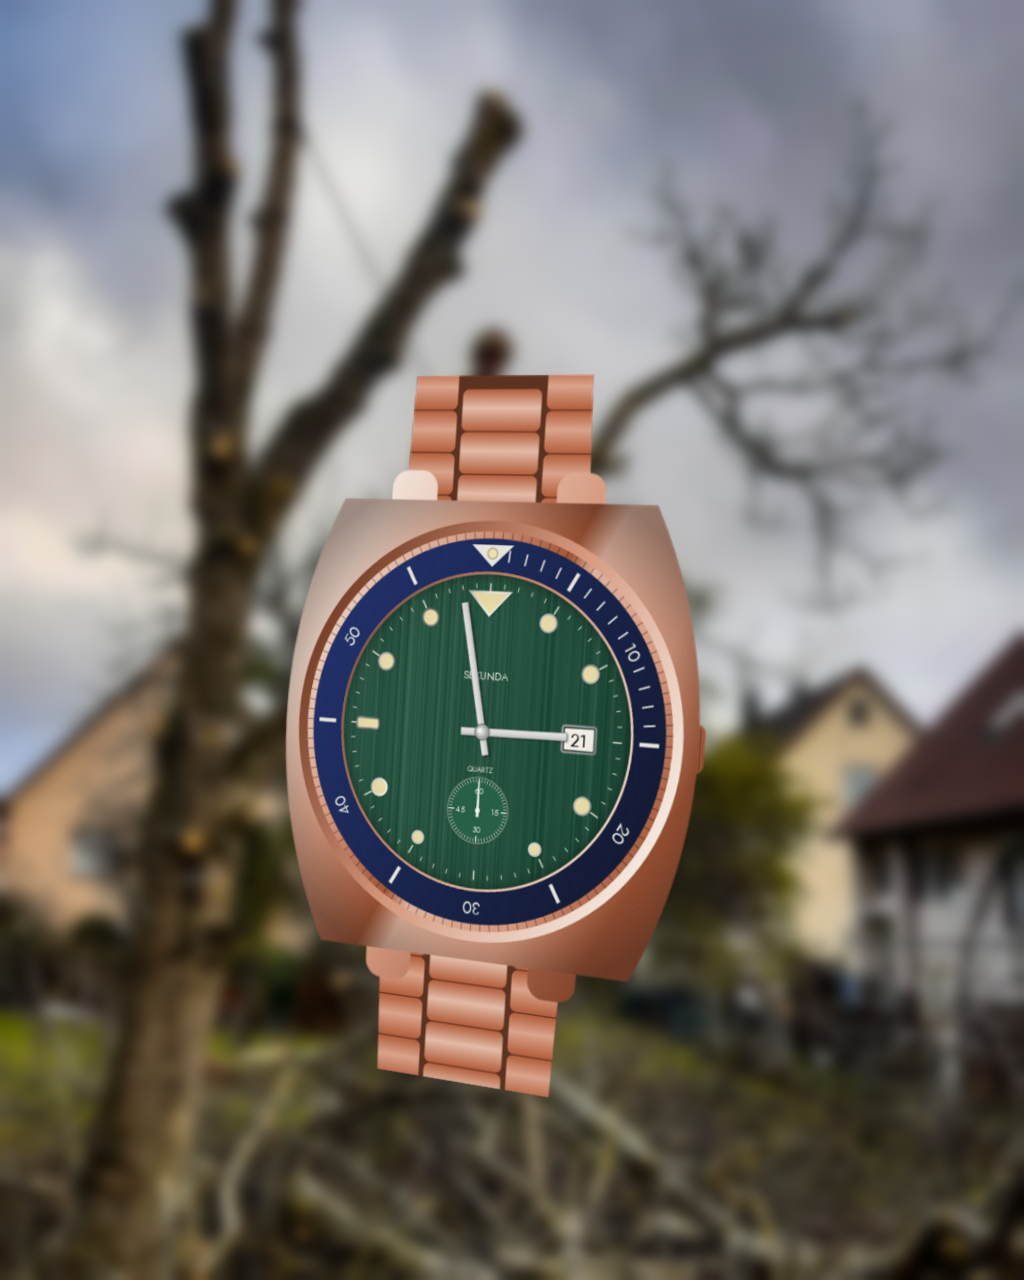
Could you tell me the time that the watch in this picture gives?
2:58
